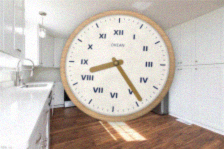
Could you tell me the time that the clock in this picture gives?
8:24
